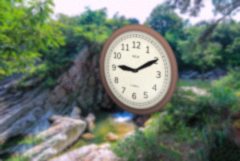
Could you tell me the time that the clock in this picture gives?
9:10
